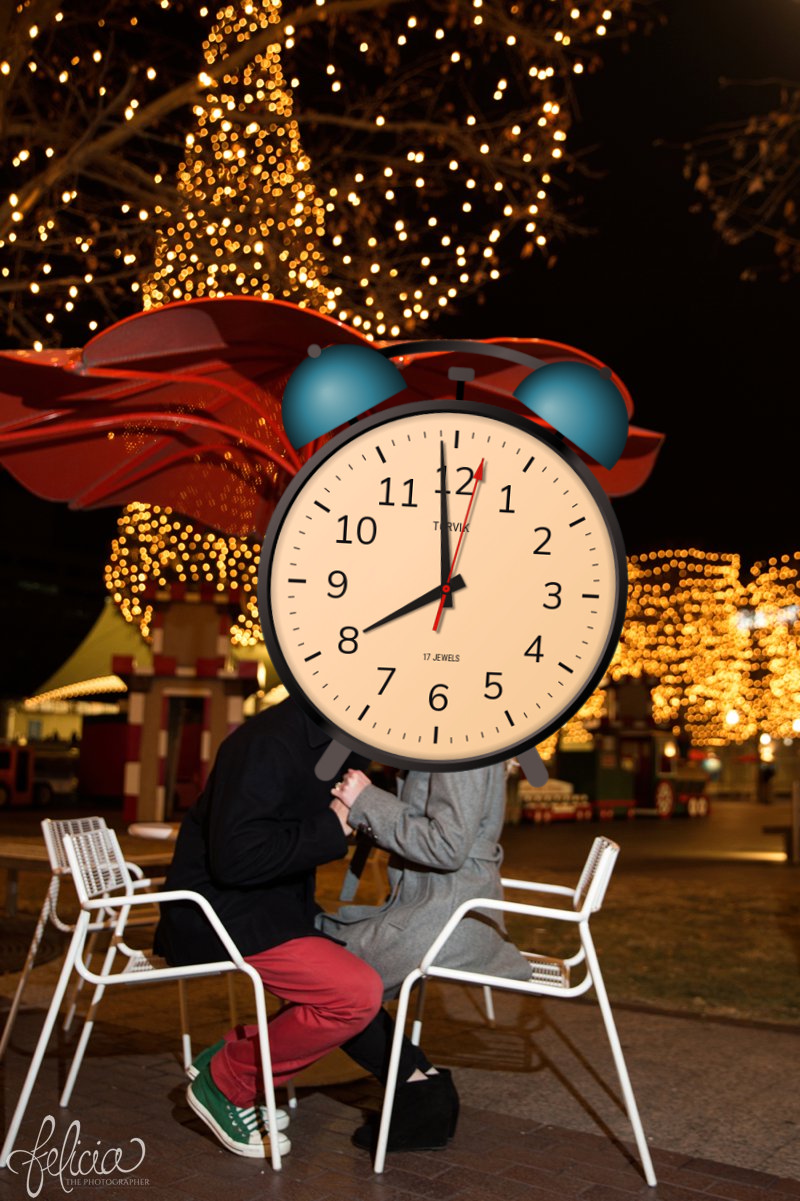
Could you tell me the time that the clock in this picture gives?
7:59:02
